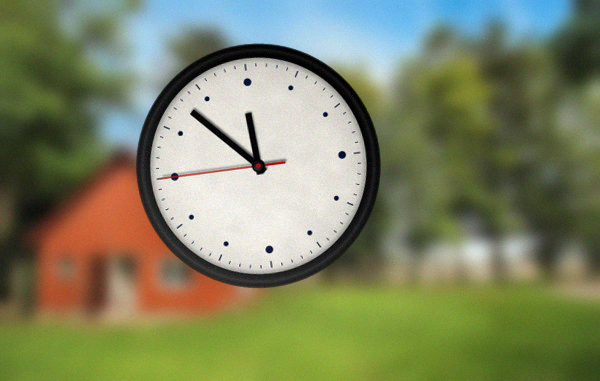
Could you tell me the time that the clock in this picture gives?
11:52:45
